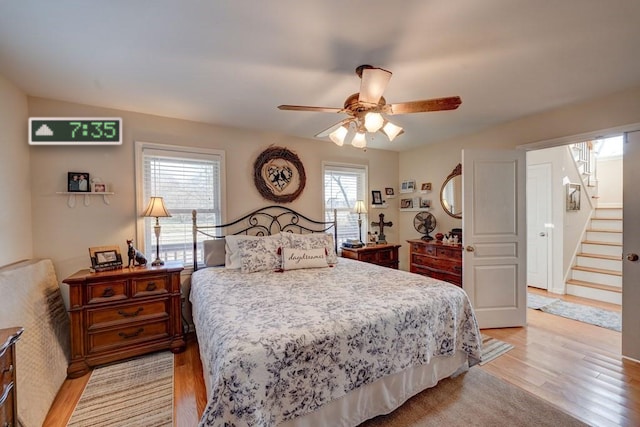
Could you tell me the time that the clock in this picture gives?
7:35
